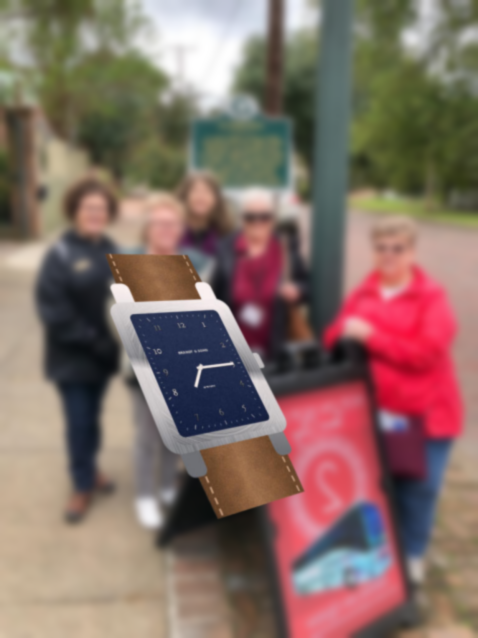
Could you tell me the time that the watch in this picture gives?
7:15
